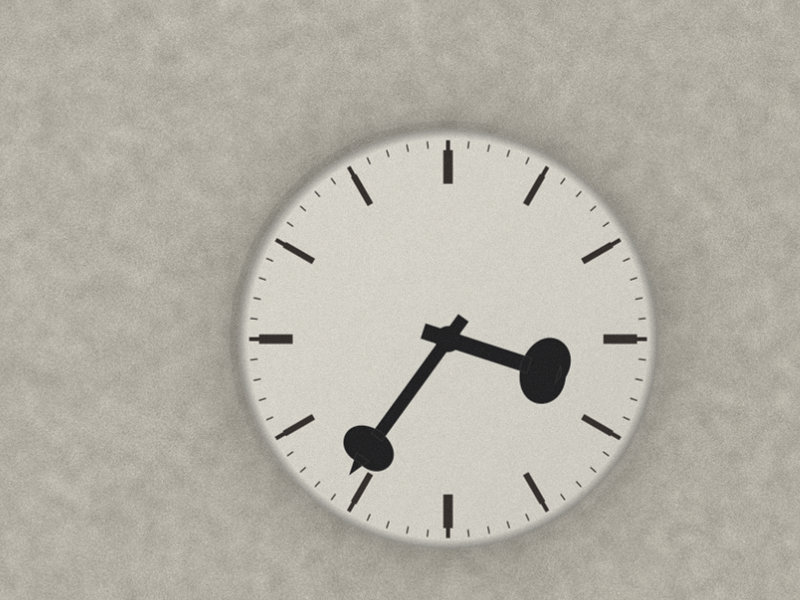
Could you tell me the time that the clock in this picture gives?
3:36
